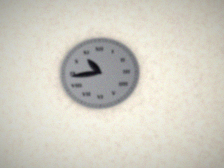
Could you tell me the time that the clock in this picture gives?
10:44
